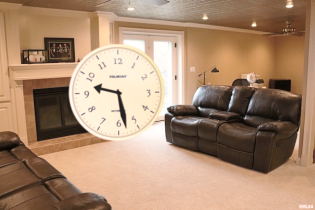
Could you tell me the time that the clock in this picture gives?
9:28
